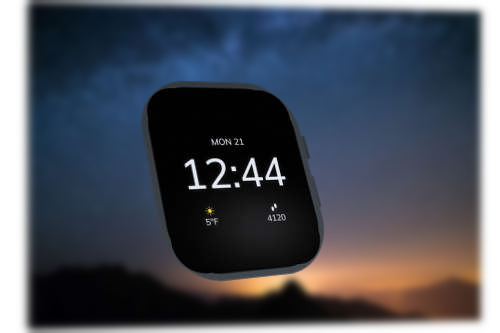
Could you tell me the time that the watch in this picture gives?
12:44
